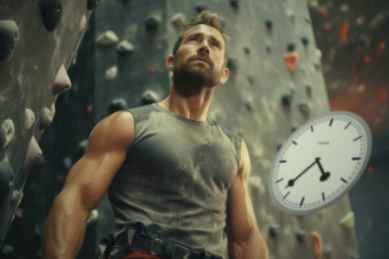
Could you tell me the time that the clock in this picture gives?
4:37
